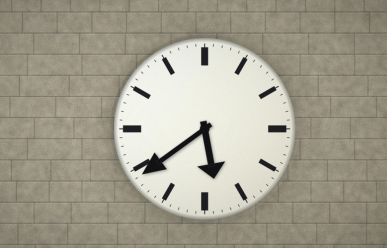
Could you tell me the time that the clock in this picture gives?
5:39
